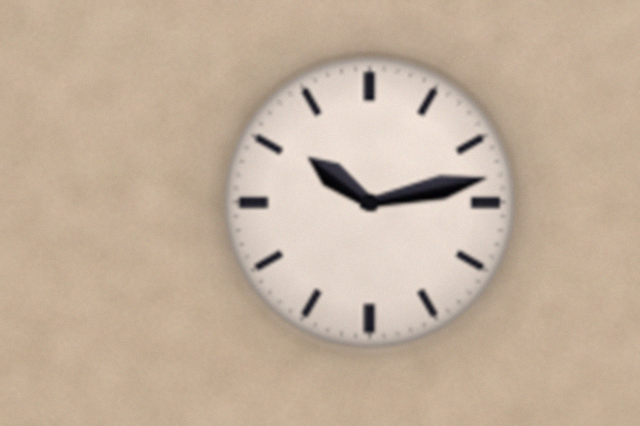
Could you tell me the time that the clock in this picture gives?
10:13
